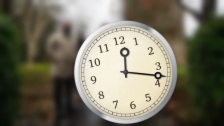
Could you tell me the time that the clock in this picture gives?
12:18
